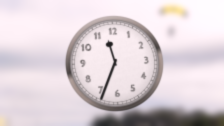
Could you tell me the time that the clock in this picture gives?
11:34
